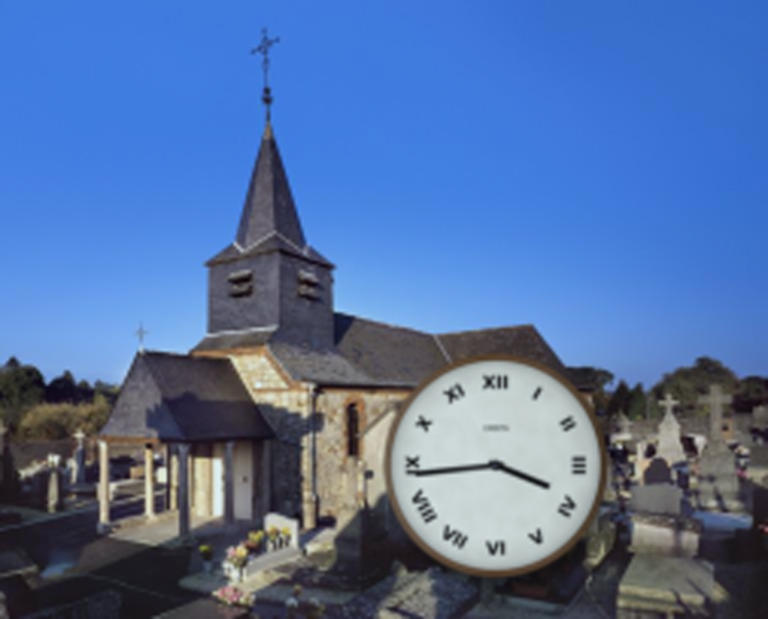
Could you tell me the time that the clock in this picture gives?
3:44
